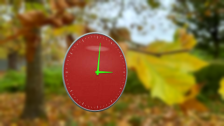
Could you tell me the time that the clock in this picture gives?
3:01
